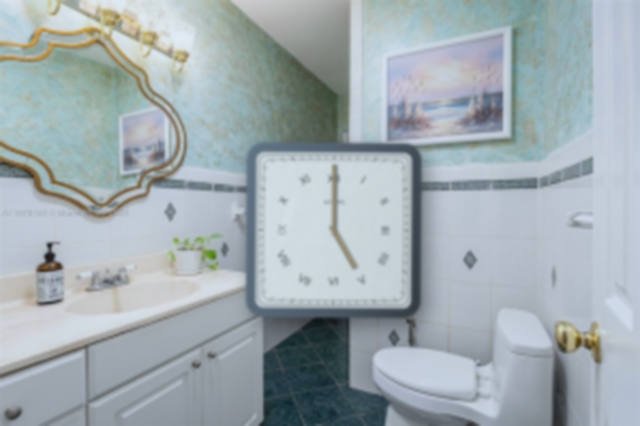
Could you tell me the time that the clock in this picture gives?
5:00
